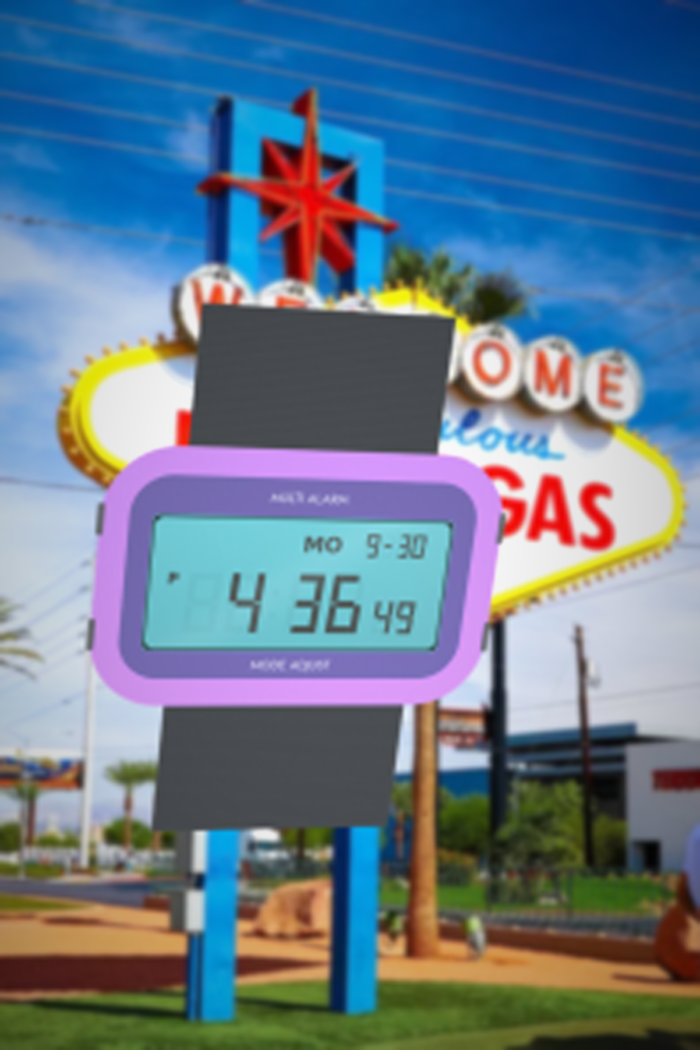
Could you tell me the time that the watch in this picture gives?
4:36:49
